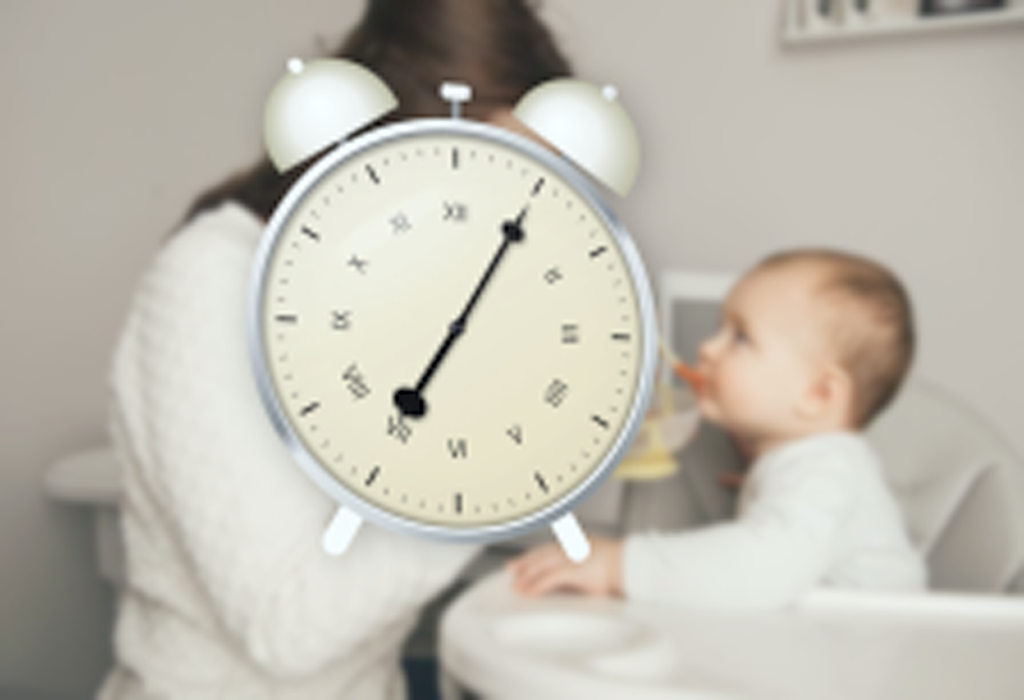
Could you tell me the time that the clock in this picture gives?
7:05
